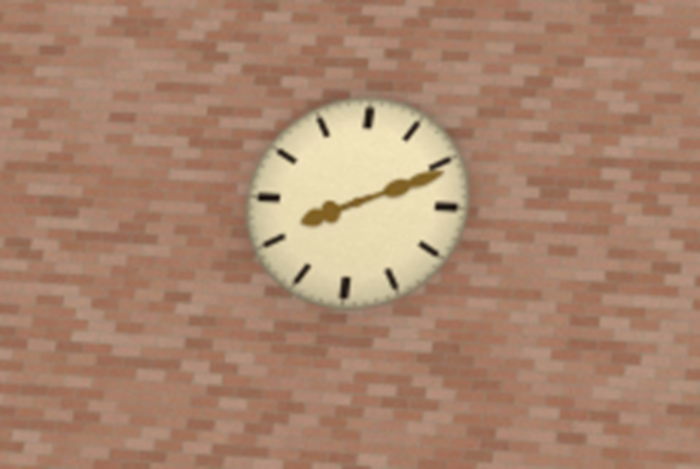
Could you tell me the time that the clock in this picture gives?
8:11
